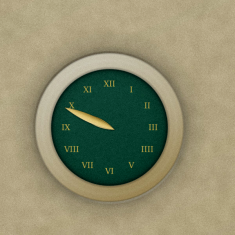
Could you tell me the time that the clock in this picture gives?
9:49
